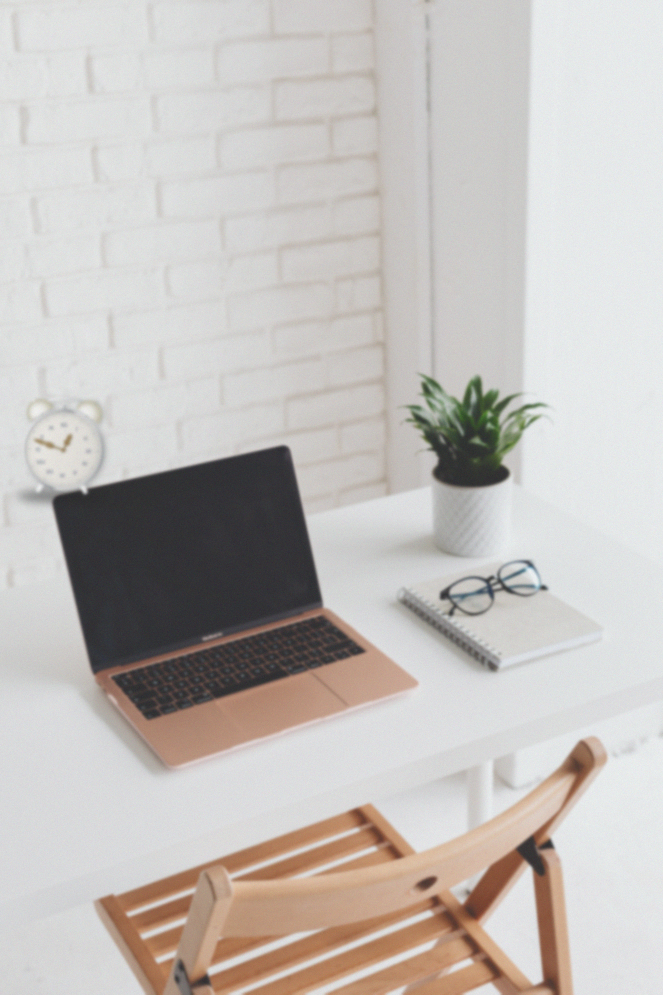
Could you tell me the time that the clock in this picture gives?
12:48
